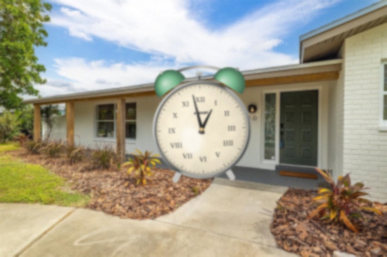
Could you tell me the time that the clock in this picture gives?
12:58
